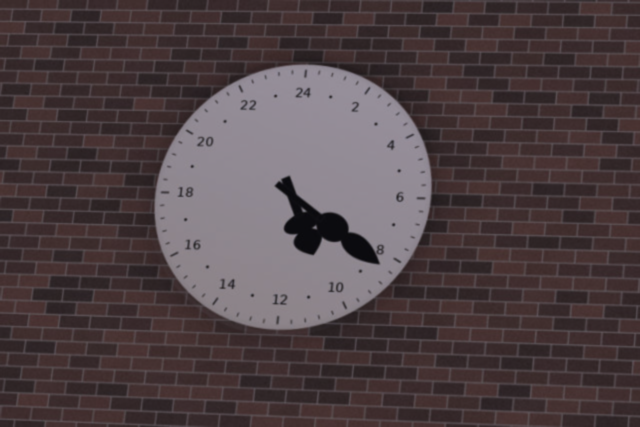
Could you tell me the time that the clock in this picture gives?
10:21
